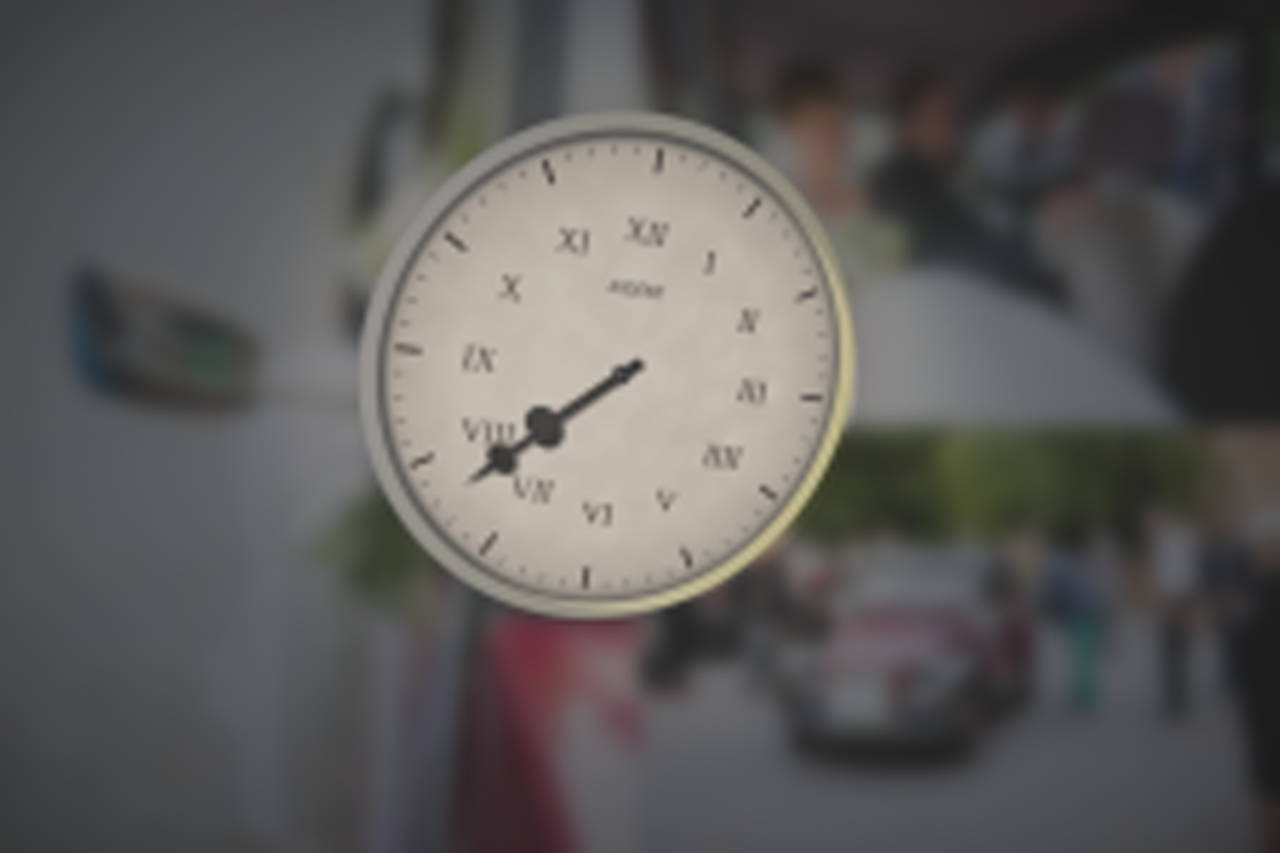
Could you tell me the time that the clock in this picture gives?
7:38
